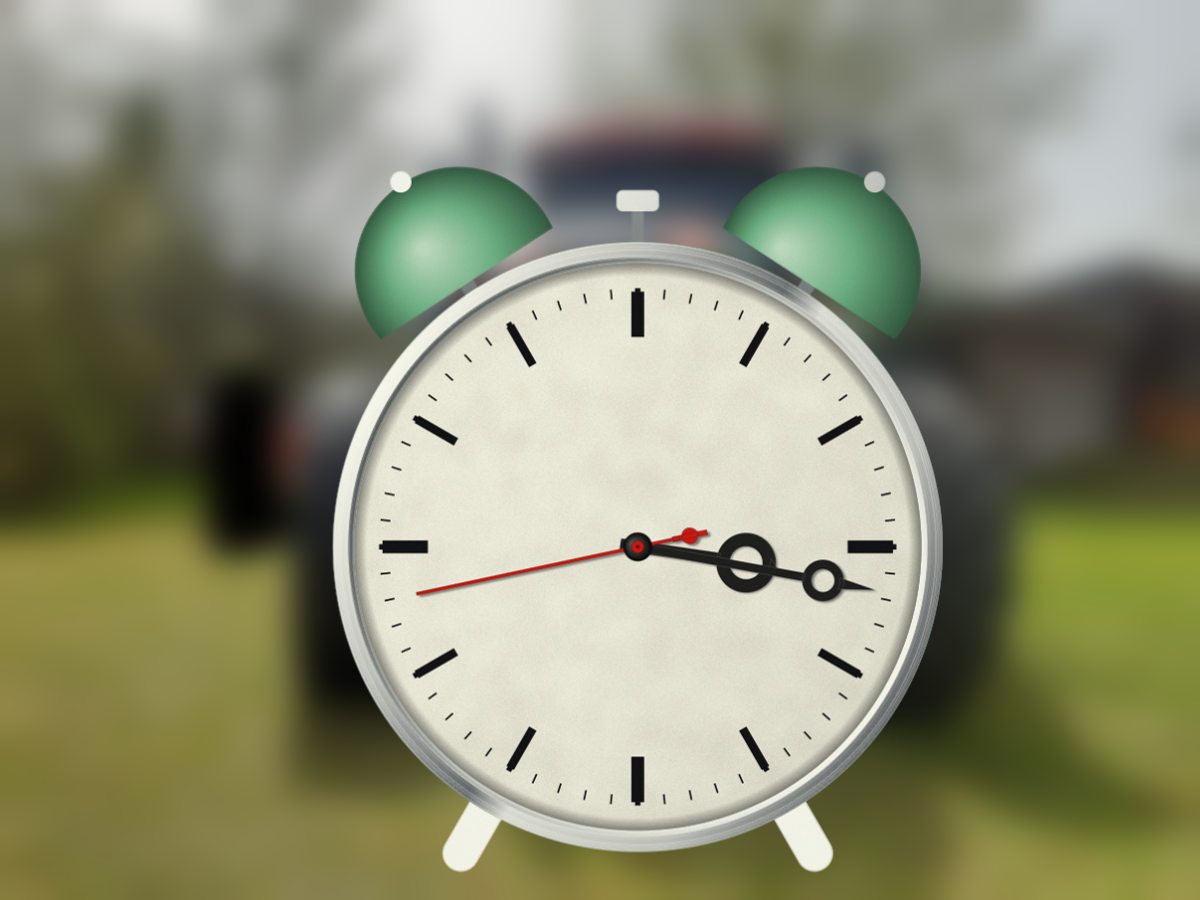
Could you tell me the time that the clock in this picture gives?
3:16:43
